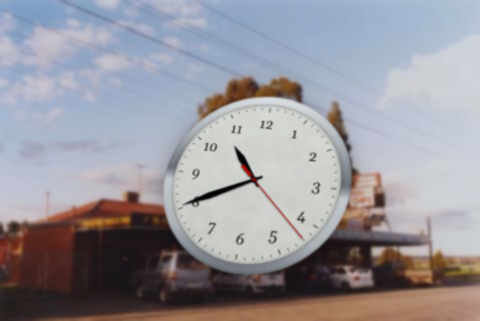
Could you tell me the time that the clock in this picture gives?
10:40:22
